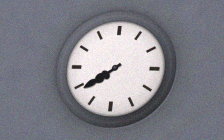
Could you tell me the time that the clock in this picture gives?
7:39
